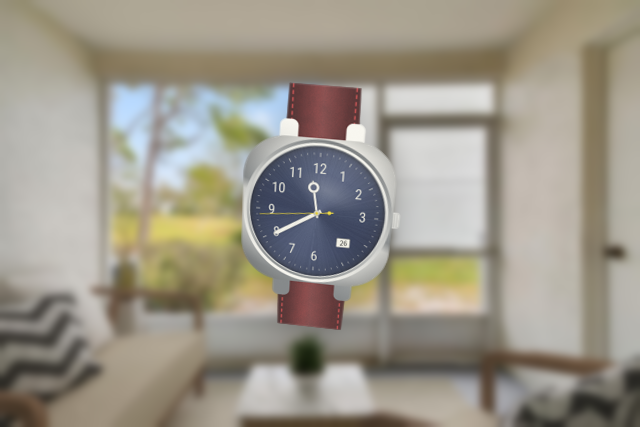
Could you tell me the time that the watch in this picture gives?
11:39:44
